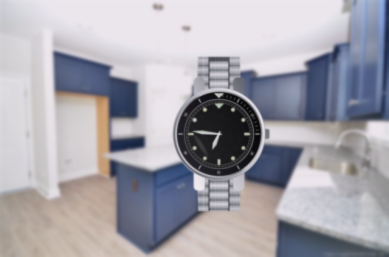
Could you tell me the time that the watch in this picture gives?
6:46
